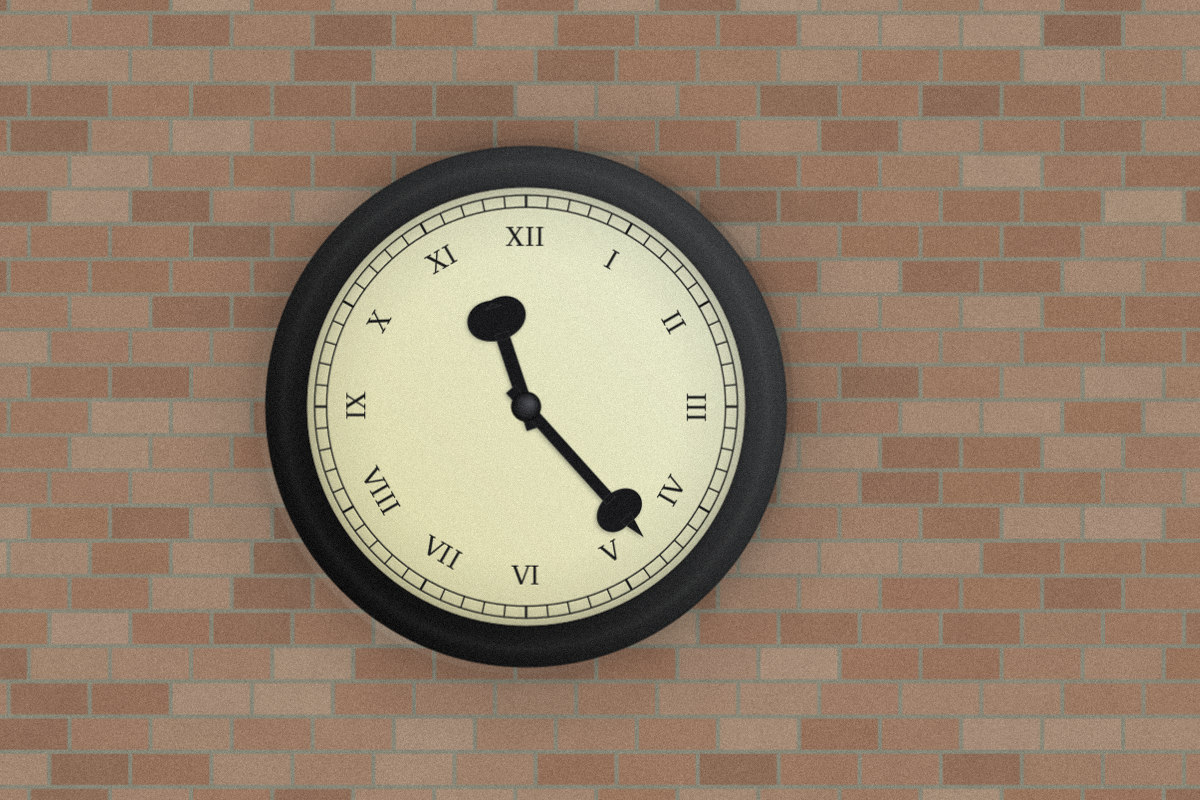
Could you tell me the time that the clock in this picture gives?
11:23
